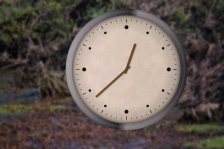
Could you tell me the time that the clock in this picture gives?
12:38
